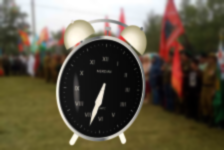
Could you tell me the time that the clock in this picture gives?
6:33
